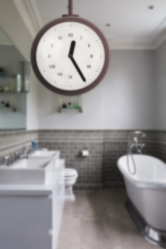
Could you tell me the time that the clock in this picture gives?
12:25
